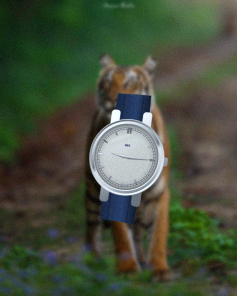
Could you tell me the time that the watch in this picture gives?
9:15
